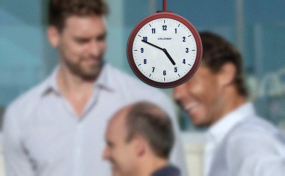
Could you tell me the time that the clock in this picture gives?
4:49
